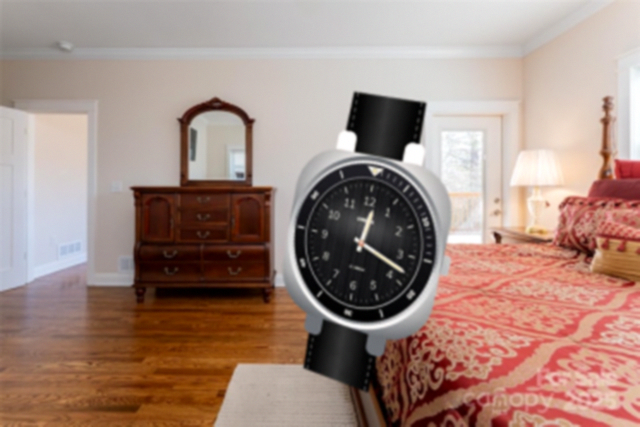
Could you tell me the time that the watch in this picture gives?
12:18
